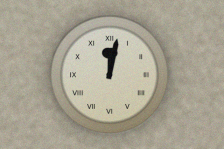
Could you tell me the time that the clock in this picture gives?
12:02
